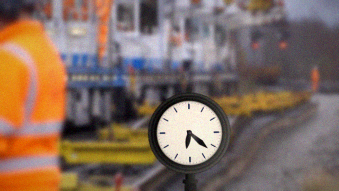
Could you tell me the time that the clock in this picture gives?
6:22
